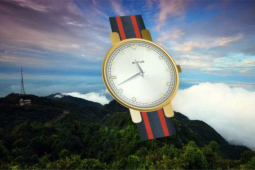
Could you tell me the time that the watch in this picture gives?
11:42
